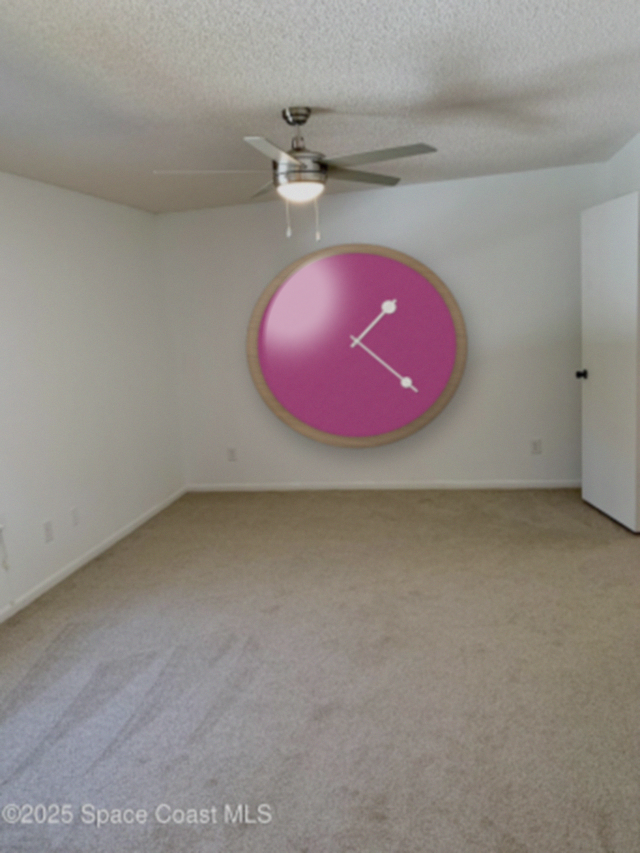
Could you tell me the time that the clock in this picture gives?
1:22
